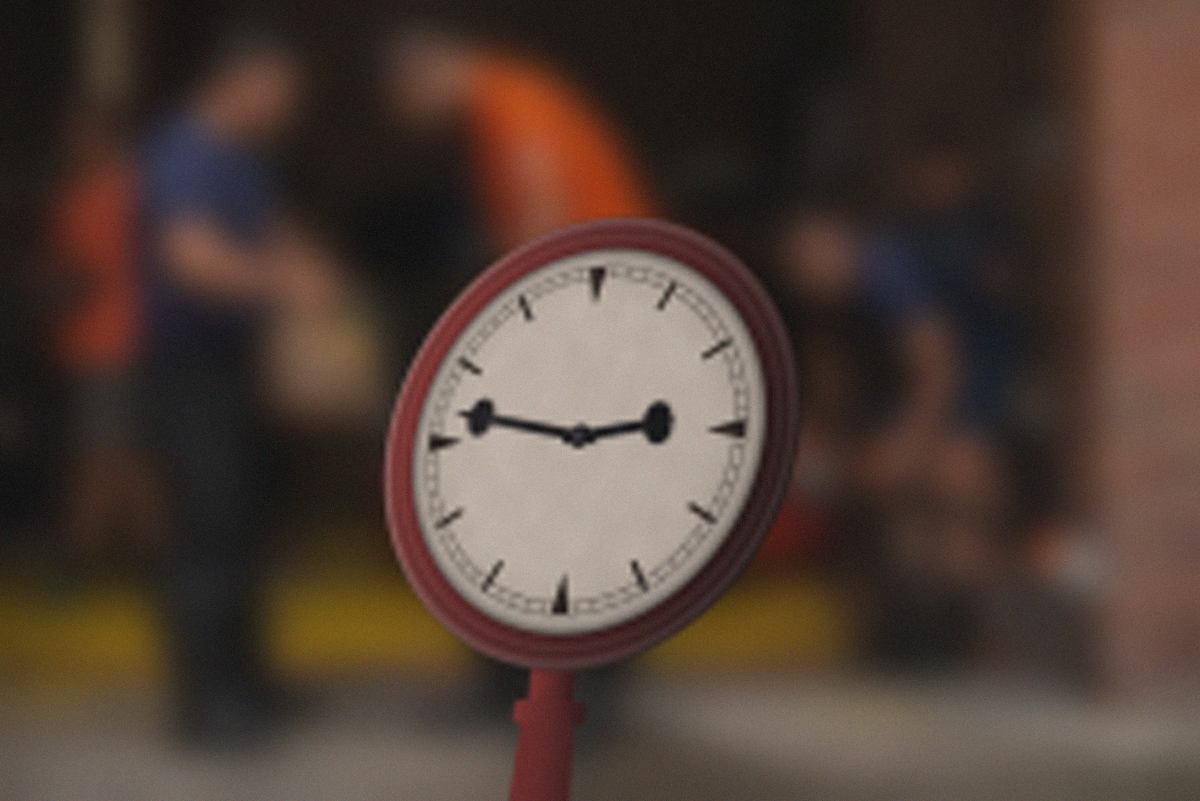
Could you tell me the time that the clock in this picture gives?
2:47
